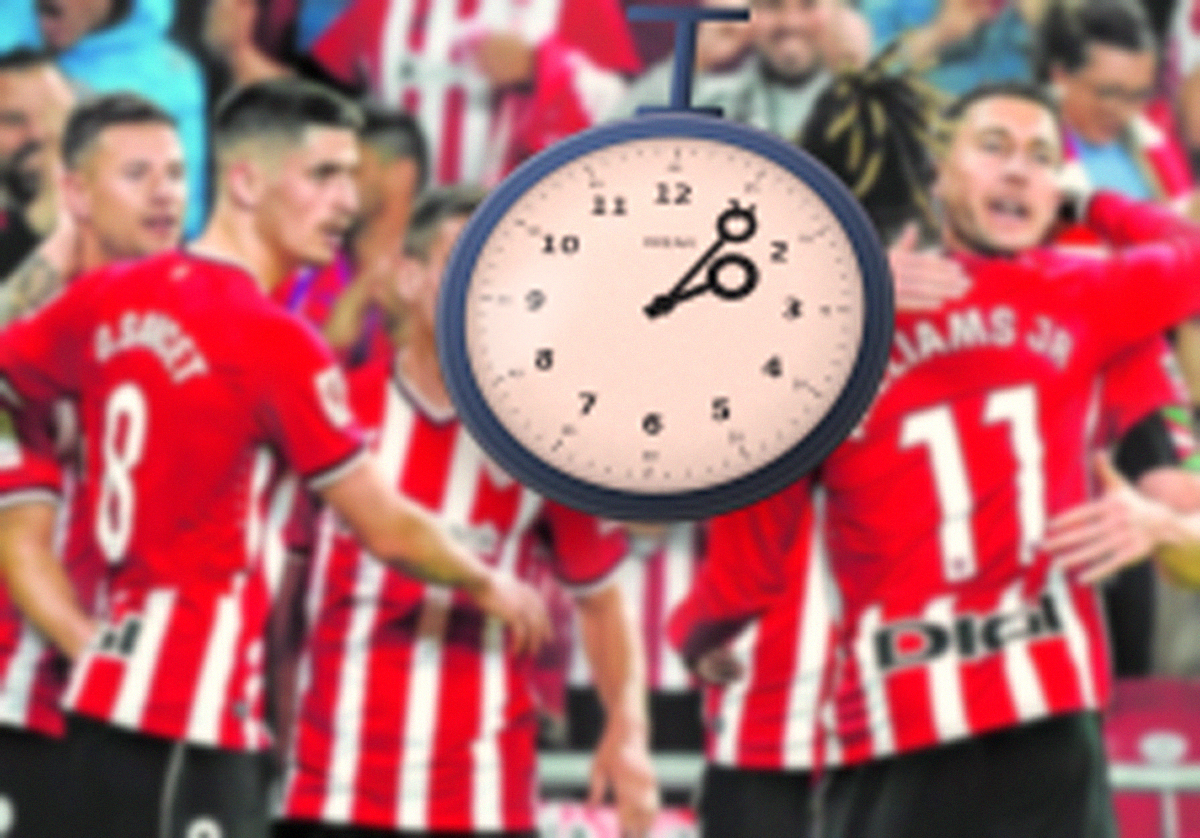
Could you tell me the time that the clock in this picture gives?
2:06
